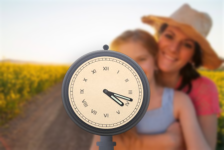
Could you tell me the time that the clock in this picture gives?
4:18
